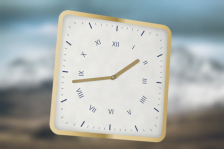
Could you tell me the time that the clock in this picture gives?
1:43
